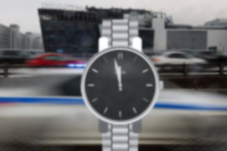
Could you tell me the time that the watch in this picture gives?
11:58
